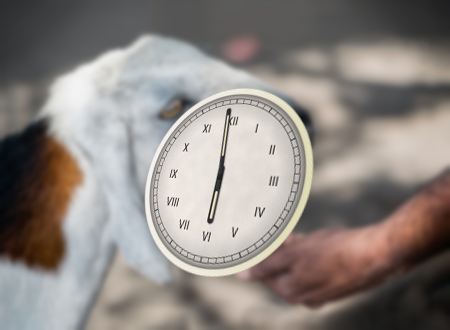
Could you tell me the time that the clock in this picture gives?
5:59
